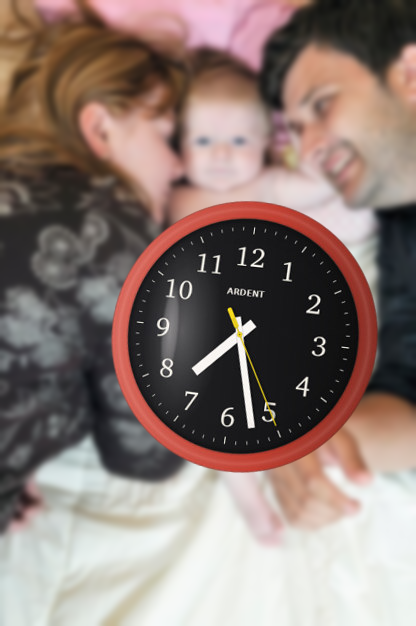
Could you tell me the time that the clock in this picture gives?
7:27:25
